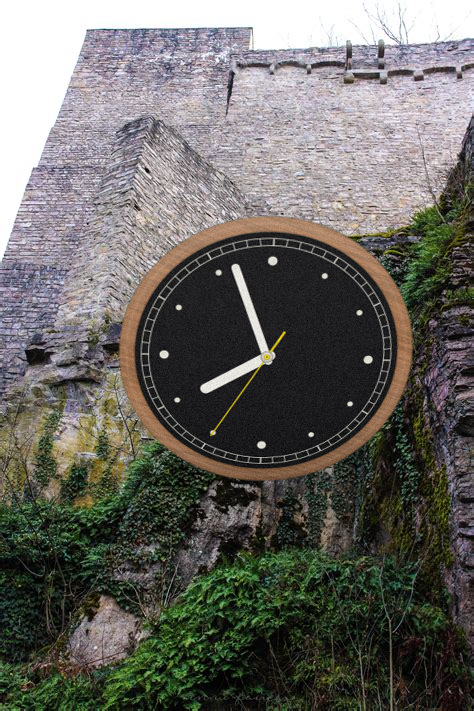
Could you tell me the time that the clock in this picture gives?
7:56:35
